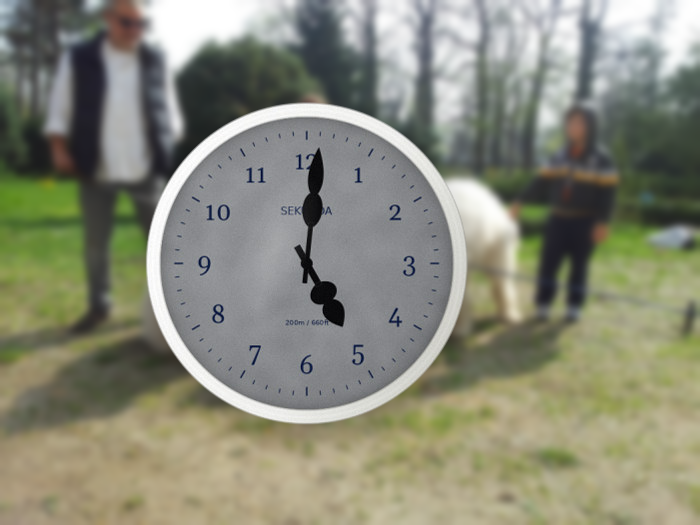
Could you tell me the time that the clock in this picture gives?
5:01
